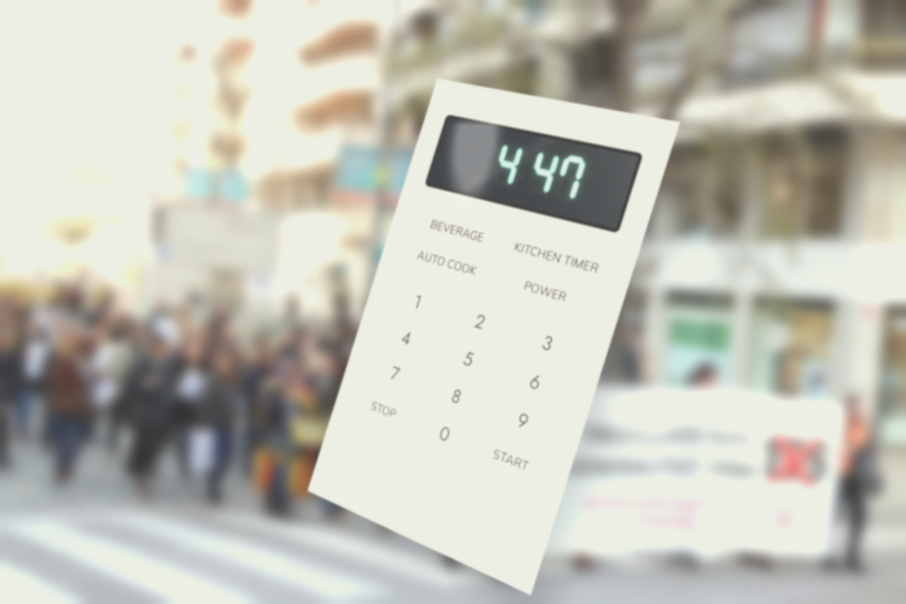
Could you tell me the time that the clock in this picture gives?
4:47
